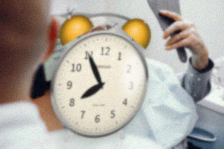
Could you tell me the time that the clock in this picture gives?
7:55
